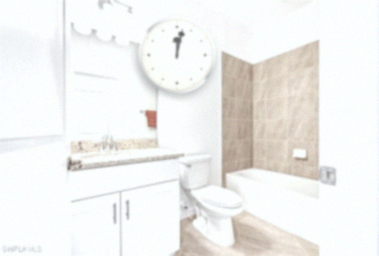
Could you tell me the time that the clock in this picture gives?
12:02
